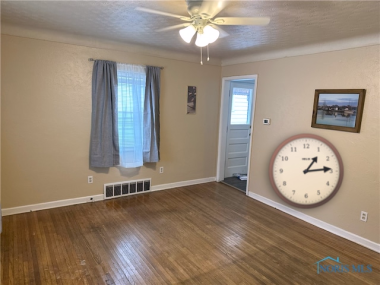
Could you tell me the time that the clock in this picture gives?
1:14
